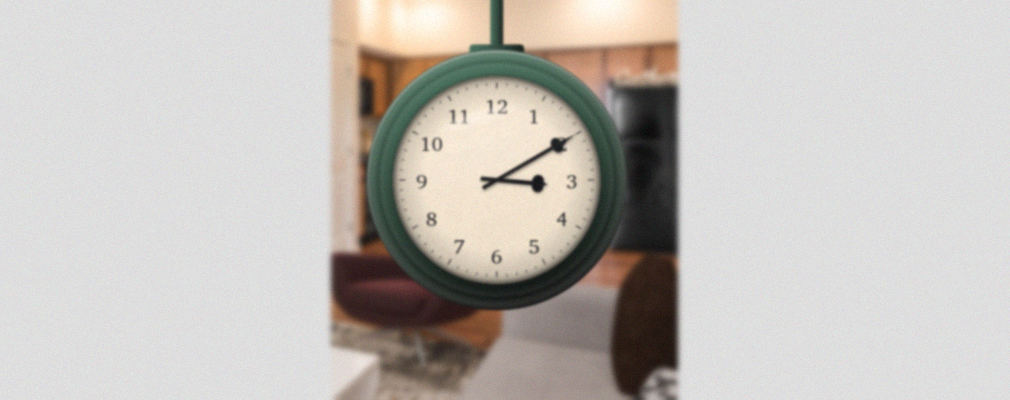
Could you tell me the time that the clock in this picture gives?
3:10
